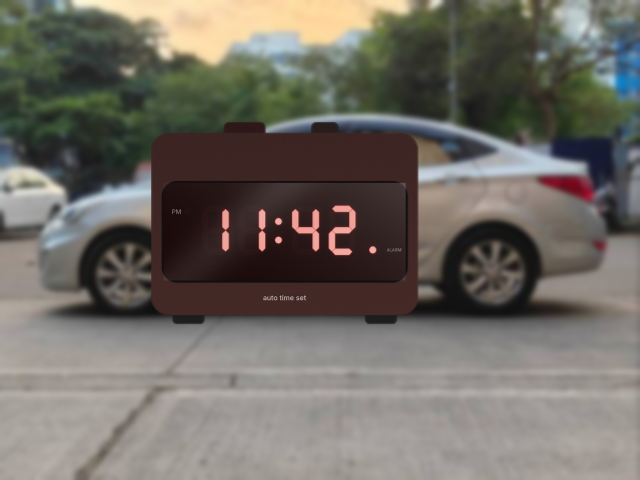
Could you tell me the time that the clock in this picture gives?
11:42
